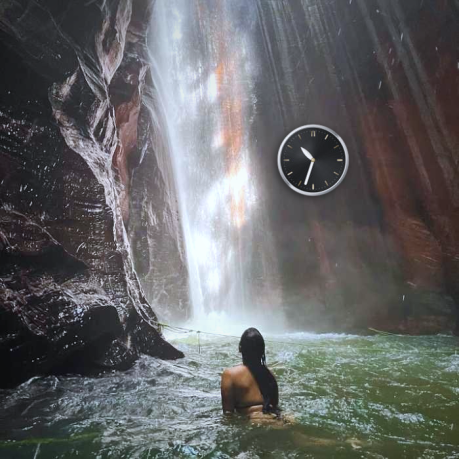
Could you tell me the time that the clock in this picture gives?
10:33
